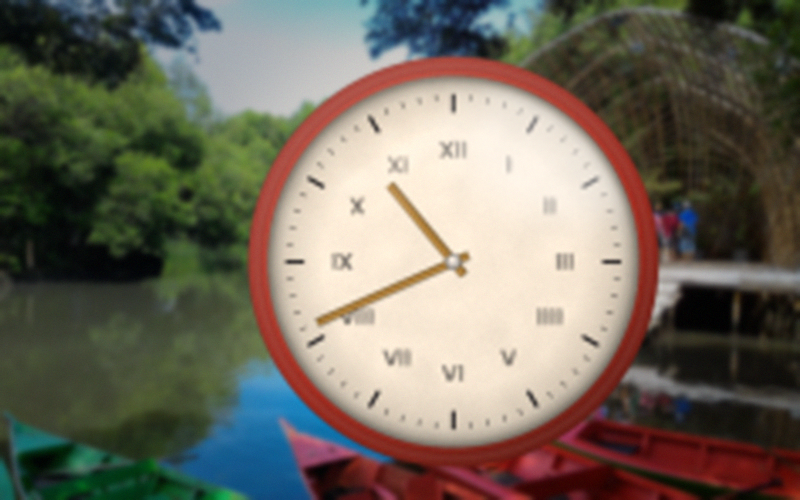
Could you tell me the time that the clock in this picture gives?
10:41
